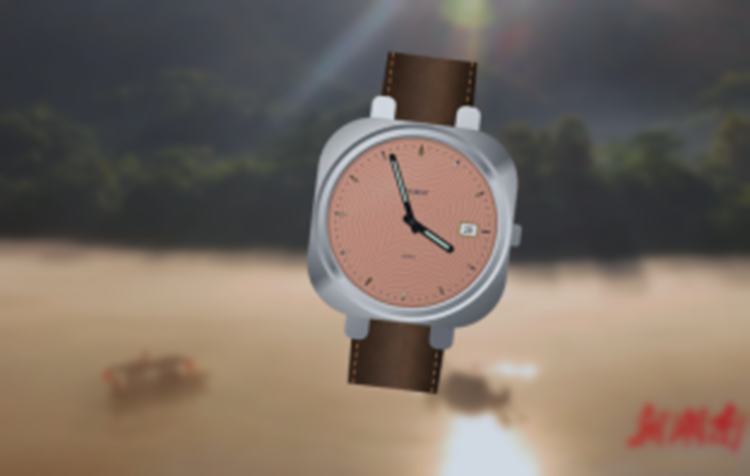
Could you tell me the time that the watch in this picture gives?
3:56
